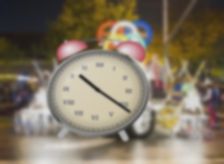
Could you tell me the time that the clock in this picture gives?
10:21
